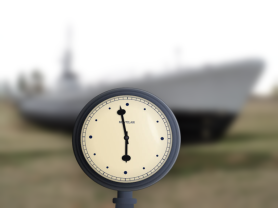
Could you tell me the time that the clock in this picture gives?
5:58
